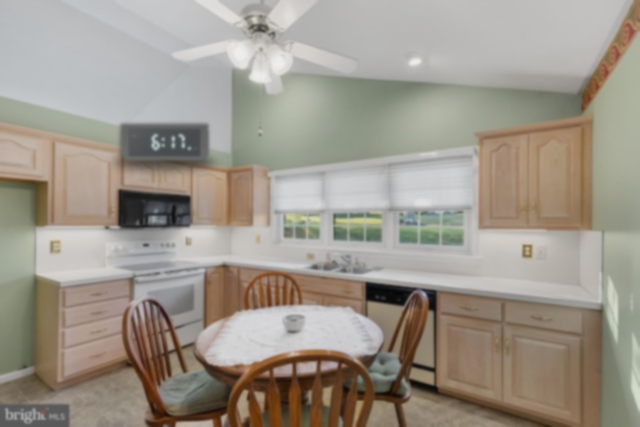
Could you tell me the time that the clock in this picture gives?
6:17
